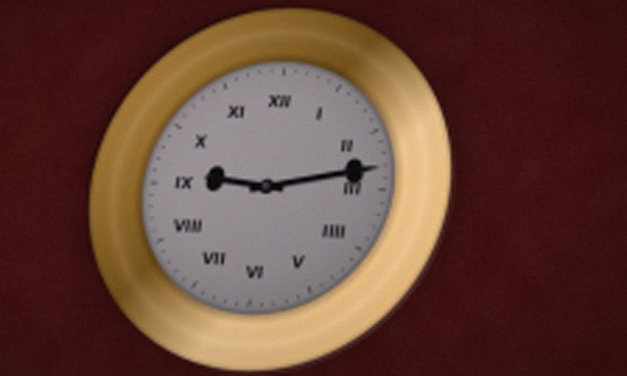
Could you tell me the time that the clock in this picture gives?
9:13
